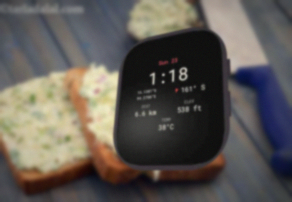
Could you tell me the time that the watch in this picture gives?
1:18
